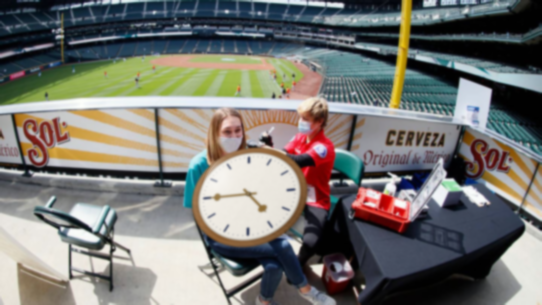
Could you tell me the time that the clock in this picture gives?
4:45
